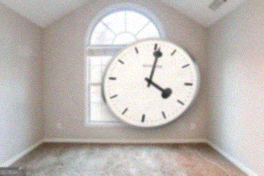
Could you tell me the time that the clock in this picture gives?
4:01
